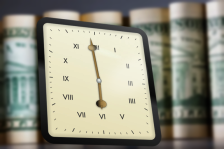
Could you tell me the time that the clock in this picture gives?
5:59
